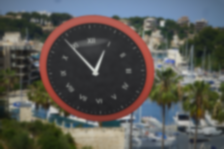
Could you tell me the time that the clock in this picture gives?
12:54
